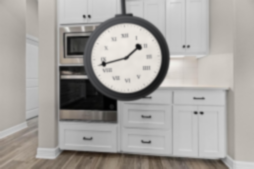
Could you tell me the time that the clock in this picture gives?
1:43
